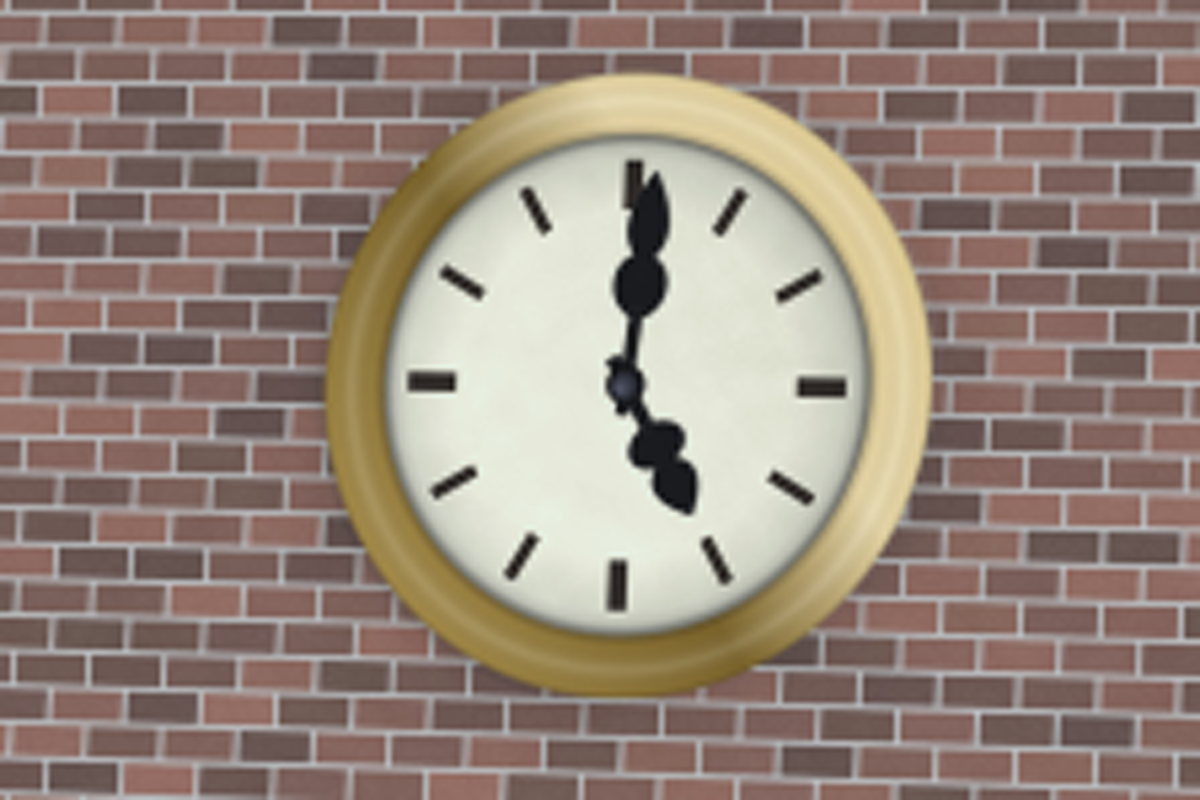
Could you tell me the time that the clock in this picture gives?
5:01
